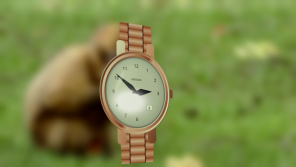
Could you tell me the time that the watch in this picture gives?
2:51
